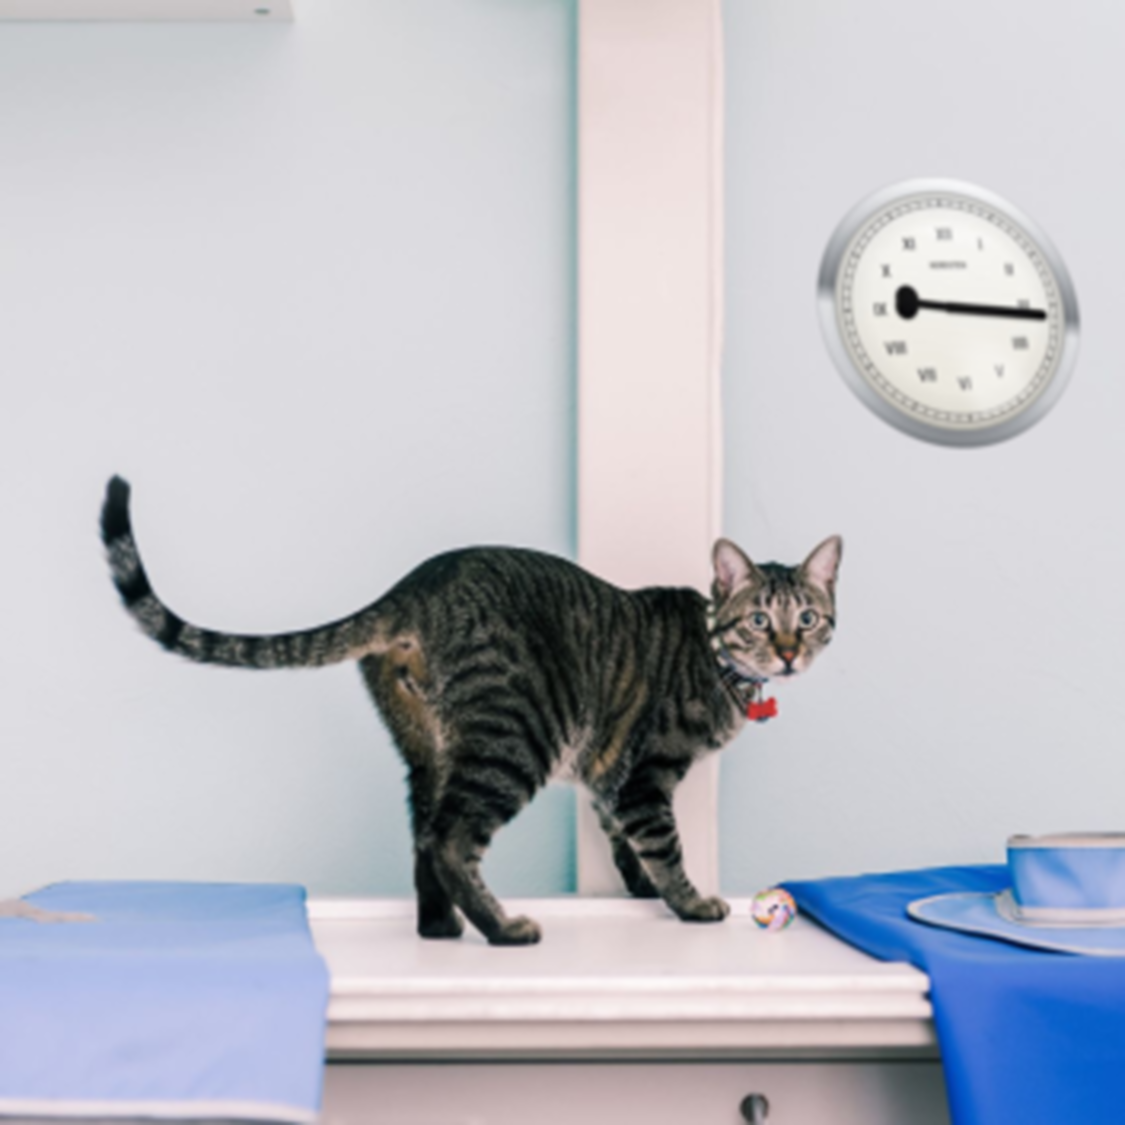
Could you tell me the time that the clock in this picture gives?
9:16
